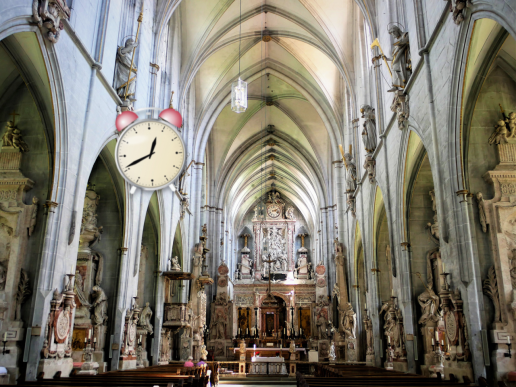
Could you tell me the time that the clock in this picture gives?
12:41
